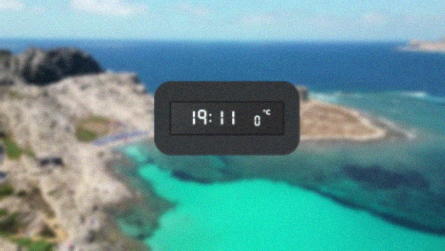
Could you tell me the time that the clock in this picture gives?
19:11
